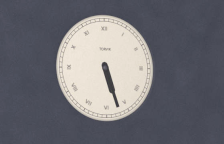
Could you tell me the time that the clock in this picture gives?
5:27
